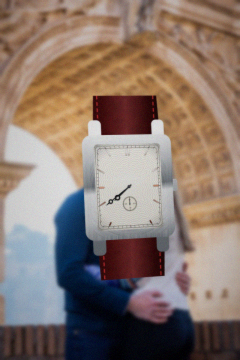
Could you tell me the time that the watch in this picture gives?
7:39
